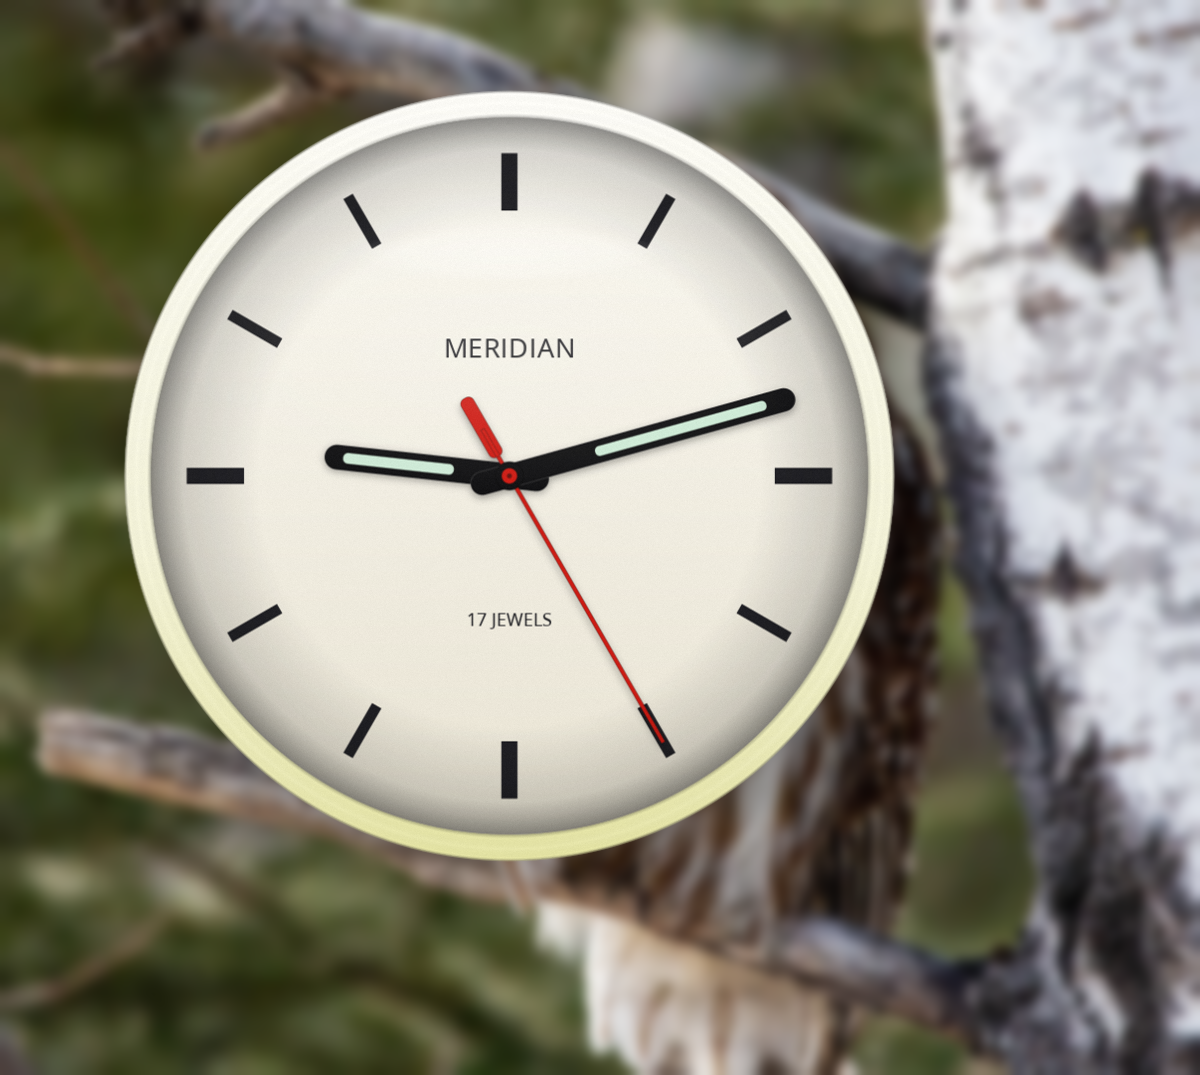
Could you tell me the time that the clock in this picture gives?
9:12:25
